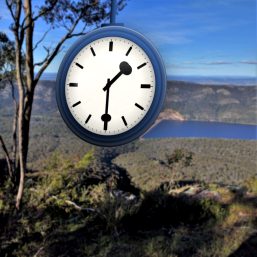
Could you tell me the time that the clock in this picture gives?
1:30
